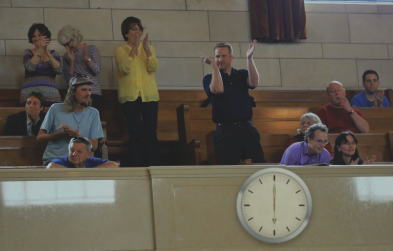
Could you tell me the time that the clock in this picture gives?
6:00
